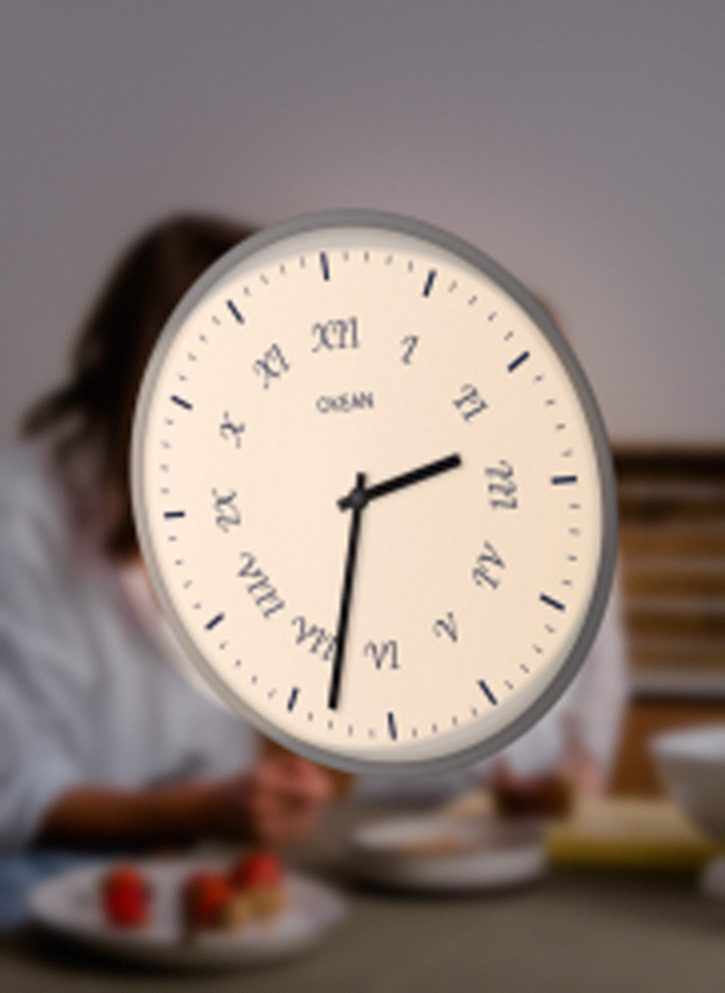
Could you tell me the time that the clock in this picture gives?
2:33
